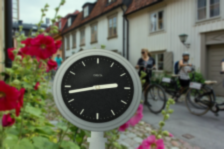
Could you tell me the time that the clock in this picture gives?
2:43
